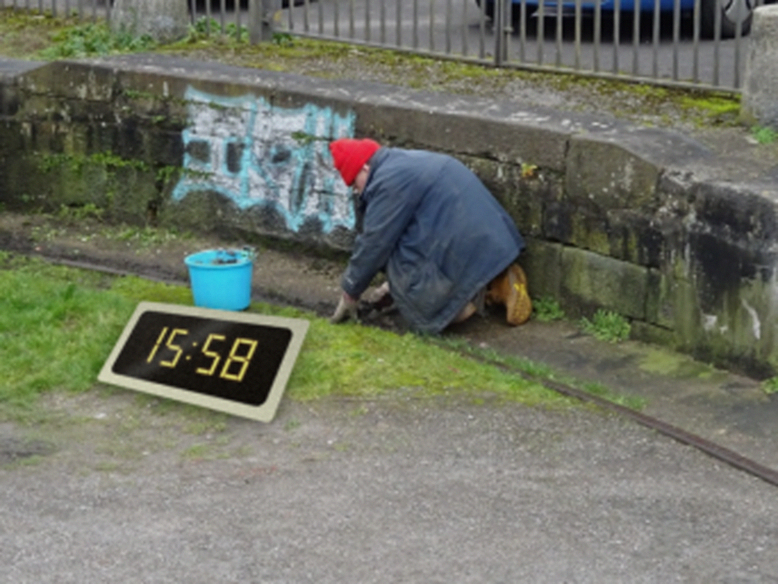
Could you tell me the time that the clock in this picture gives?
15:58
